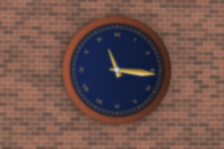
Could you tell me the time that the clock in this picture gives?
11:16
